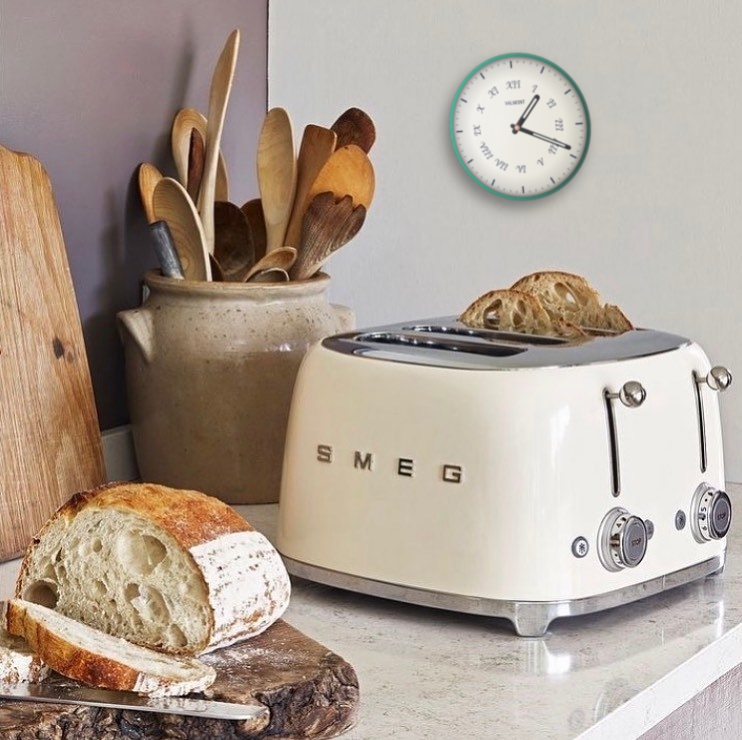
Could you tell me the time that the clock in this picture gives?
1:19
